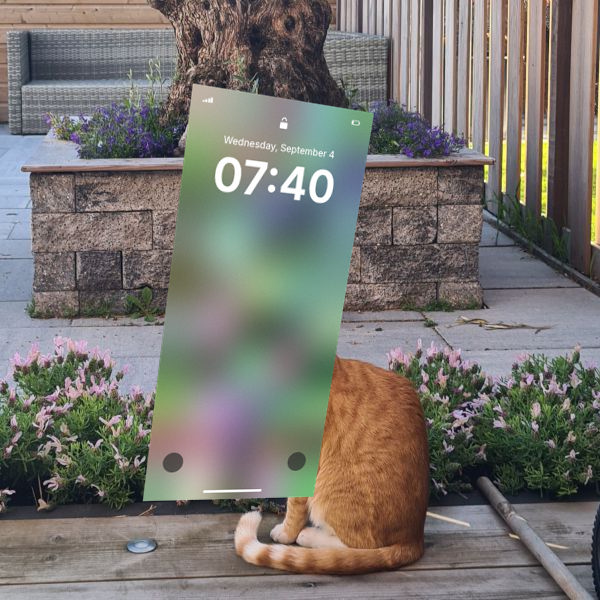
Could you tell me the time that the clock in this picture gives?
7:40
